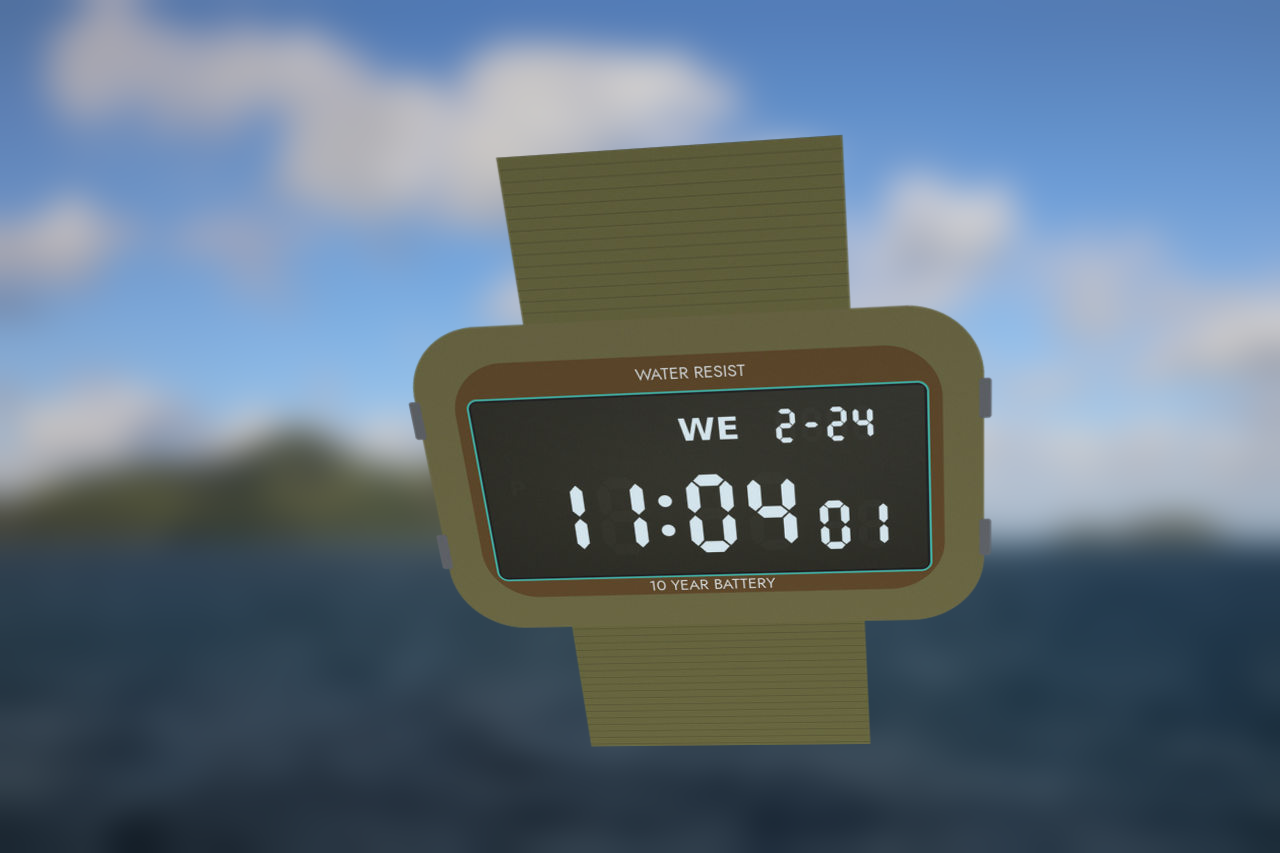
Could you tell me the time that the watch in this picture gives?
11:04:01
